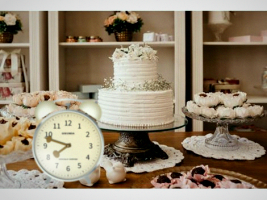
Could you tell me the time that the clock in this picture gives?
7:48
